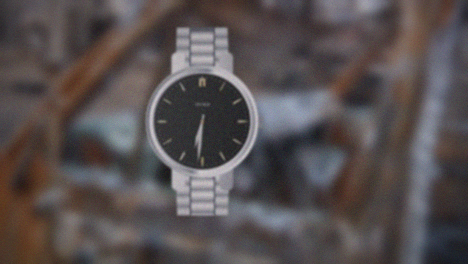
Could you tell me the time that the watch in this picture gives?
6:31
